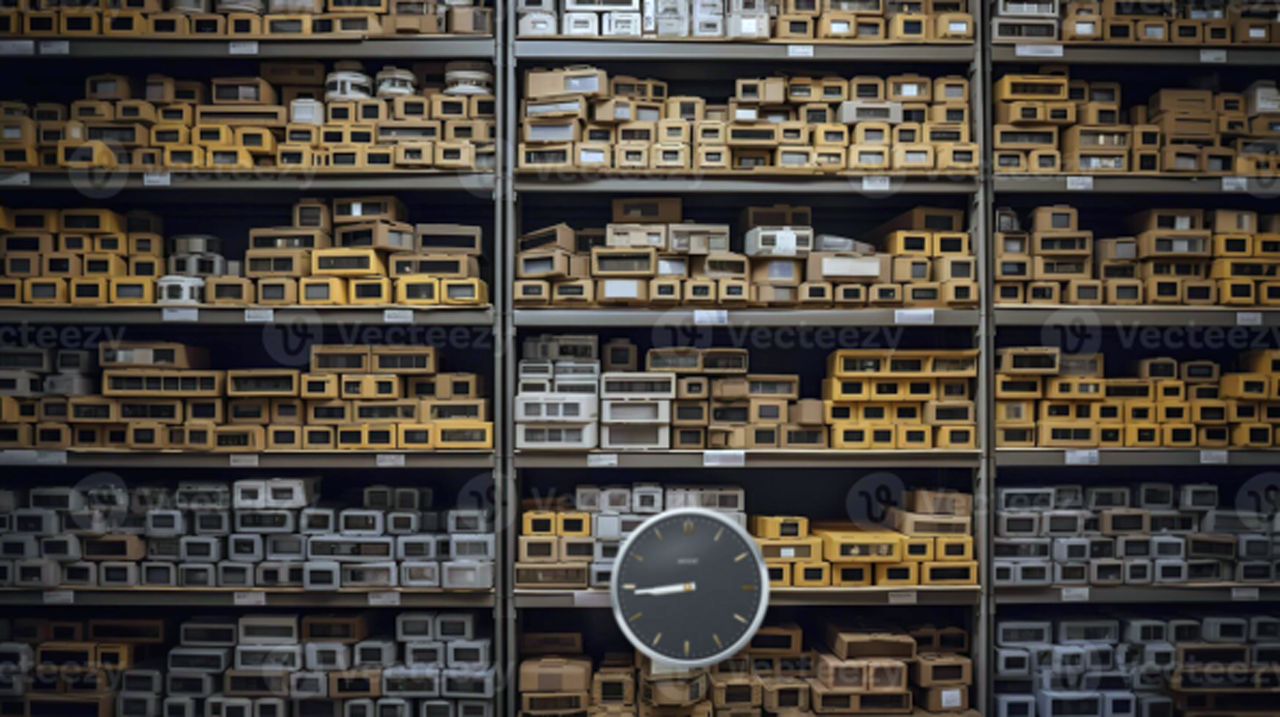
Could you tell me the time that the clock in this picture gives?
8:44
